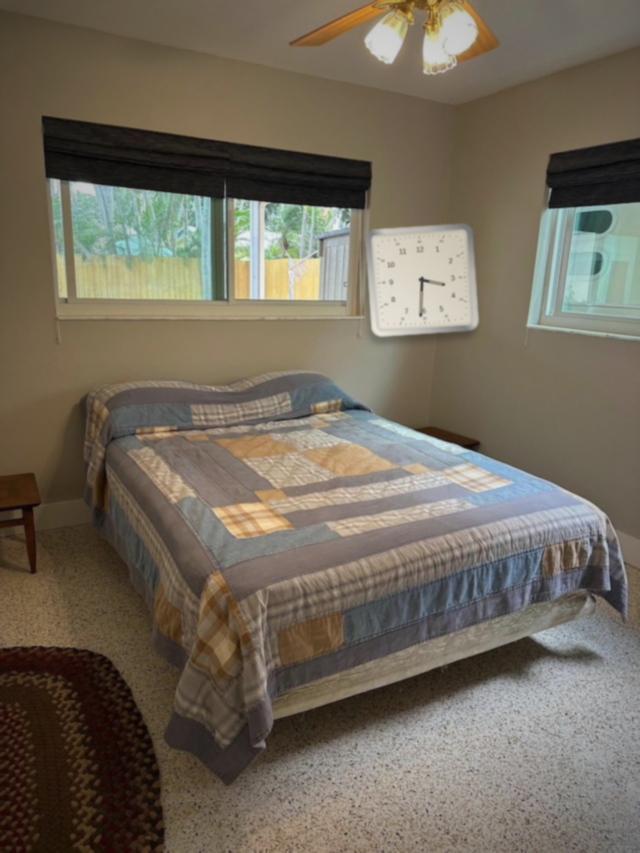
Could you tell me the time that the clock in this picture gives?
3:31
